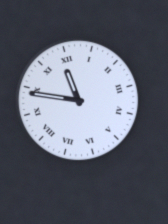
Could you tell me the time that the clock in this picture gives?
11:49
